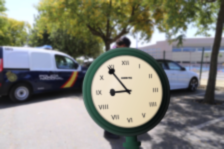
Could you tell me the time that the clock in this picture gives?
8:54
